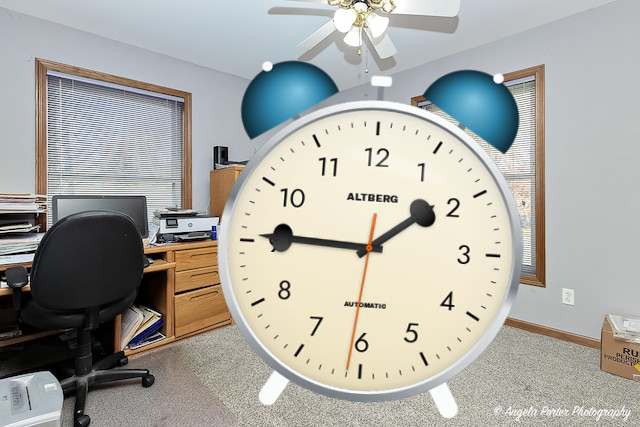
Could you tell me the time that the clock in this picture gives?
1:45:31
